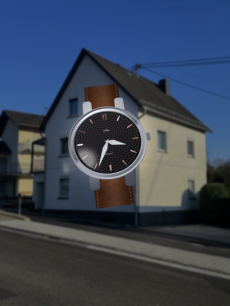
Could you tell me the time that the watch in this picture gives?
3:34
